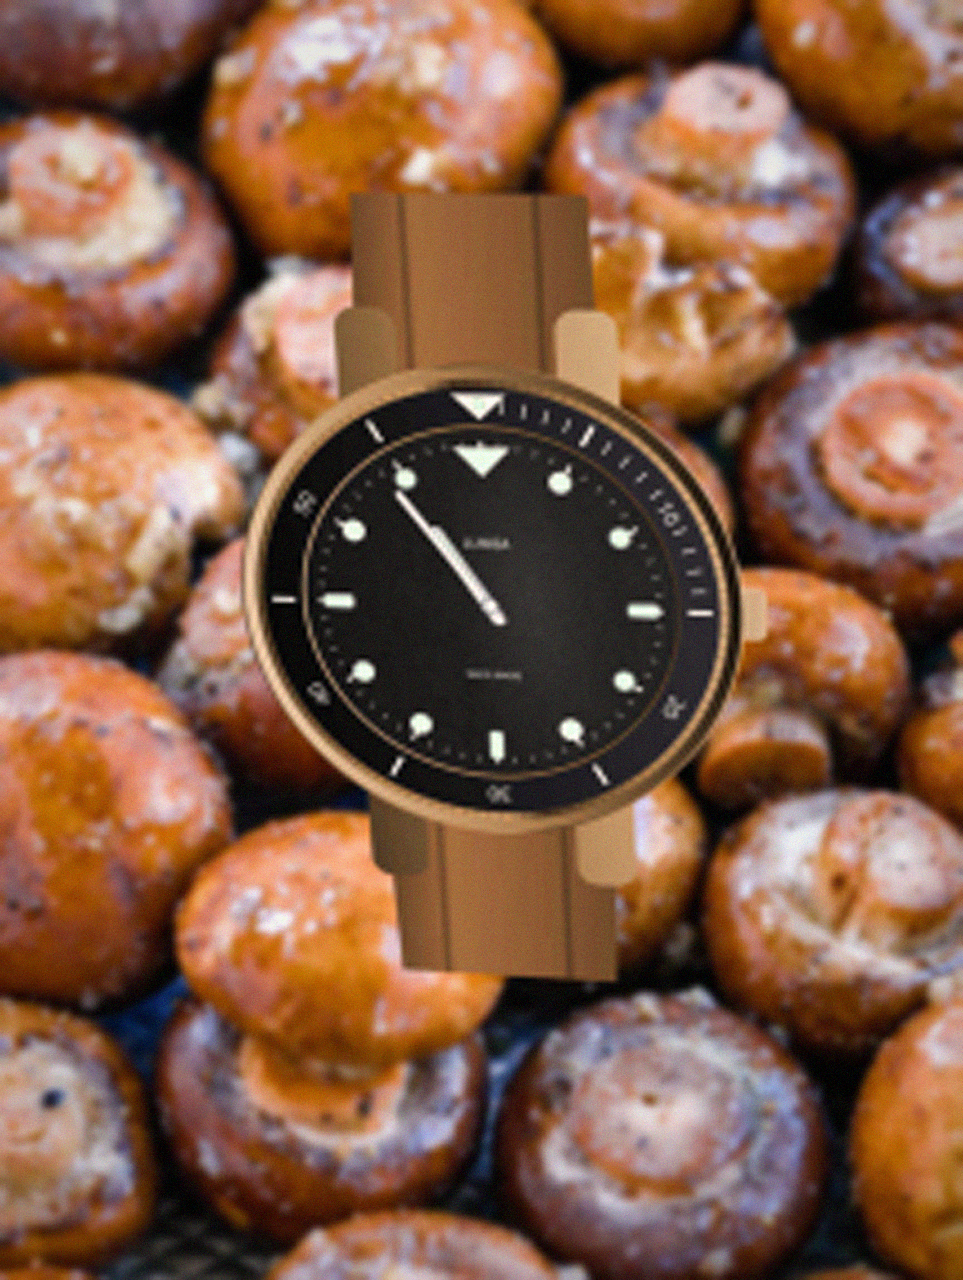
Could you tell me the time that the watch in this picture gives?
10:54
